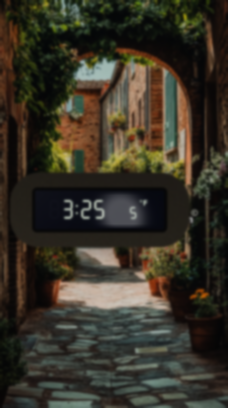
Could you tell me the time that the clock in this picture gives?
3:25
